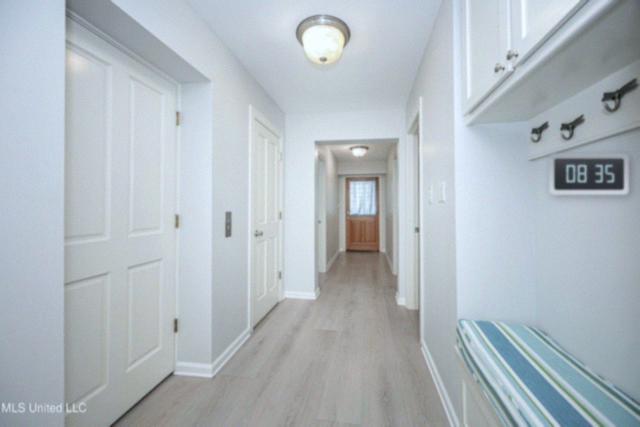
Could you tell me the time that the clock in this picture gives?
8:35
